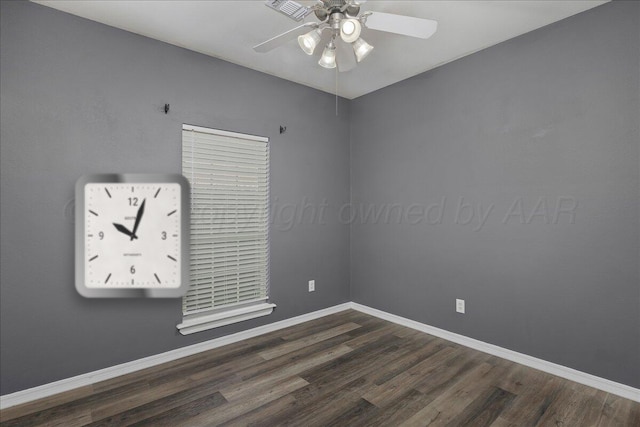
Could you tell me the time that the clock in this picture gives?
10:03
